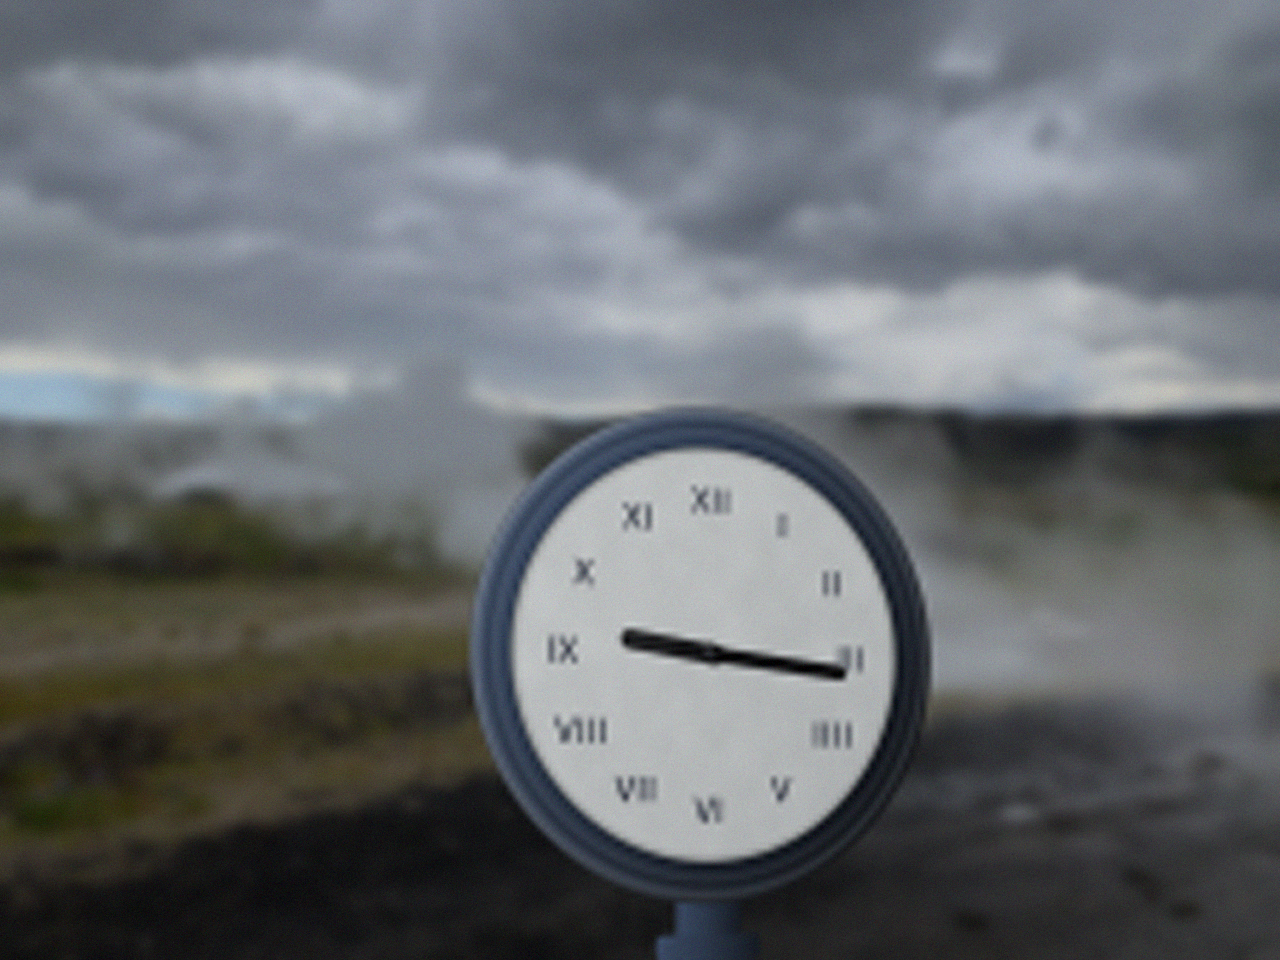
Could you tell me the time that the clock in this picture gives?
9:16
